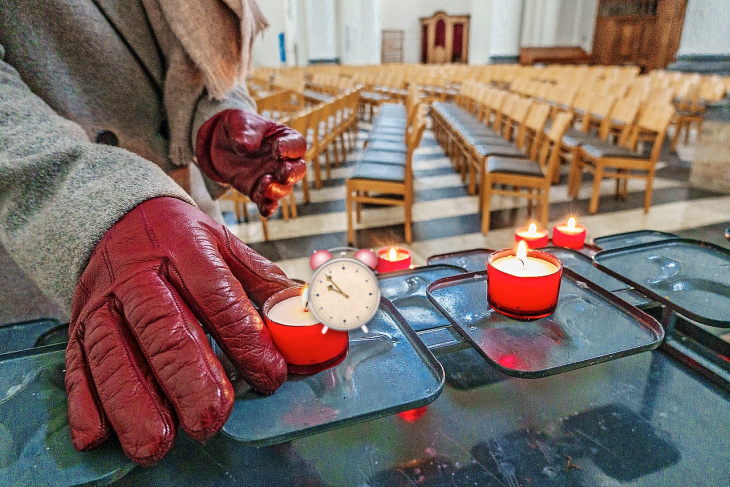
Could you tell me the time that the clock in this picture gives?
9:53
